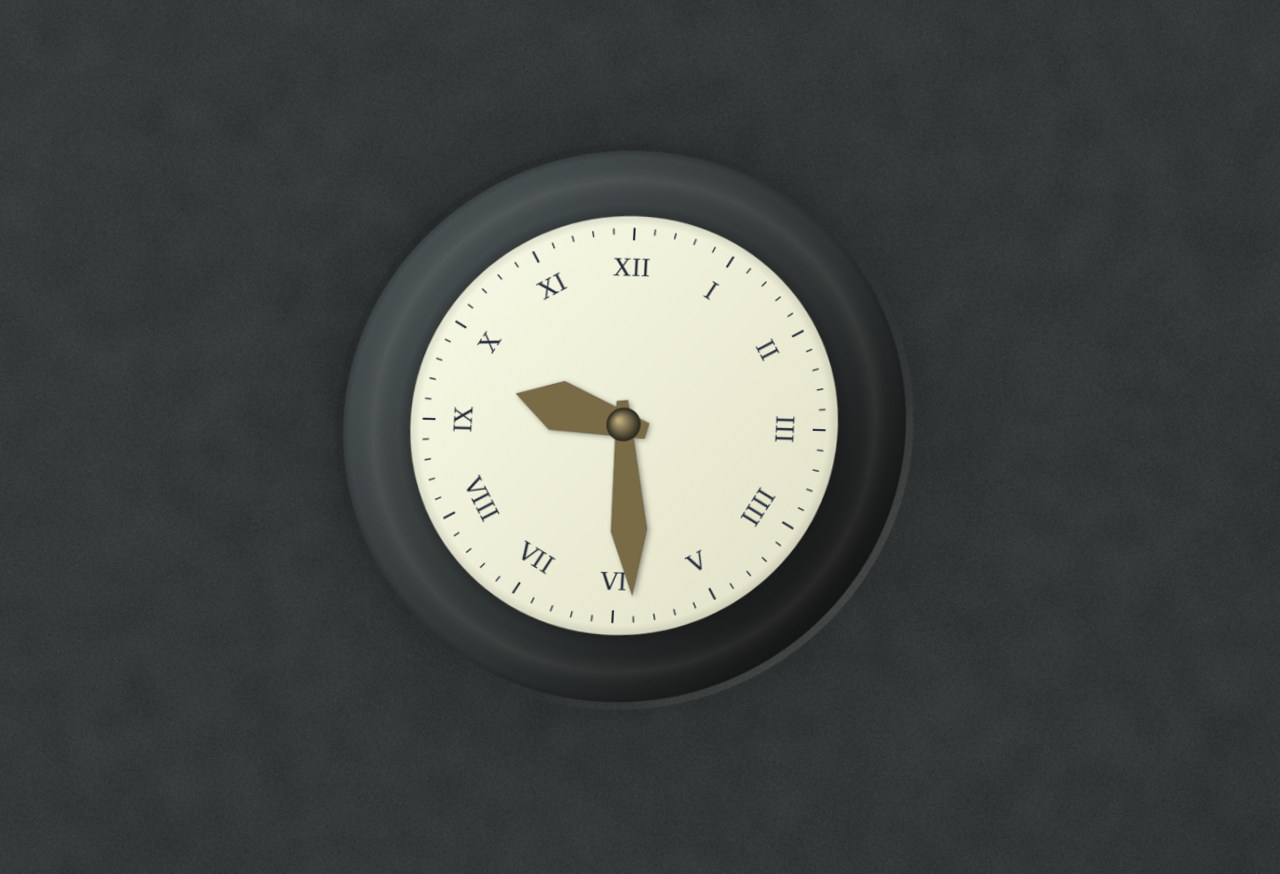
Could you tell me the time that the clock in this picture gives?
9:29
